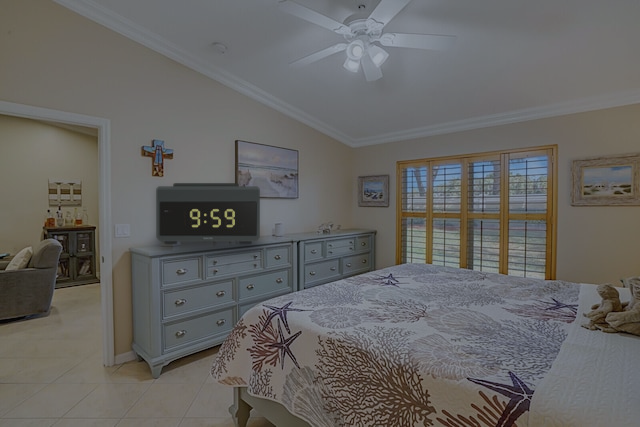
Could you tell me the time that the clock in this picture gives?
9:59
